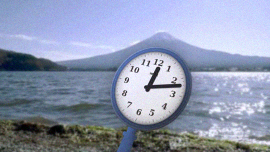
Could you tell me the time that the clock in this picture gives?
12:12
